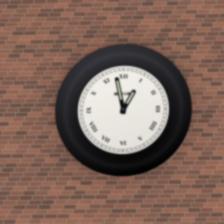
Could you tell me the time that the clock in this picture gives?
12:58
